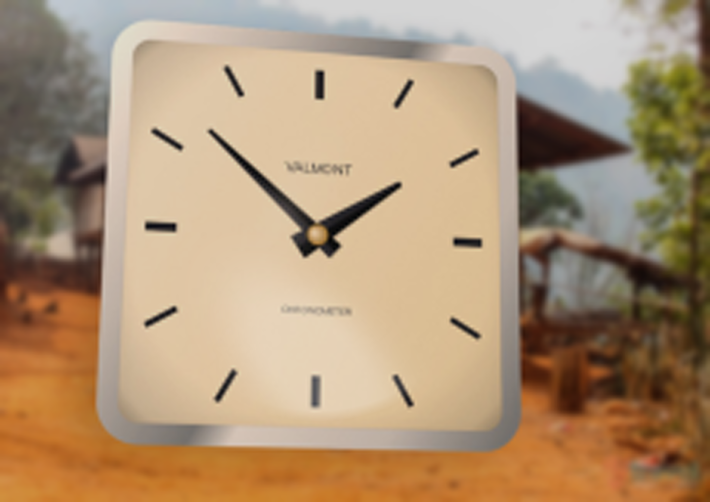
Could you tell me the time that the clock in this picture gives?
1:52
